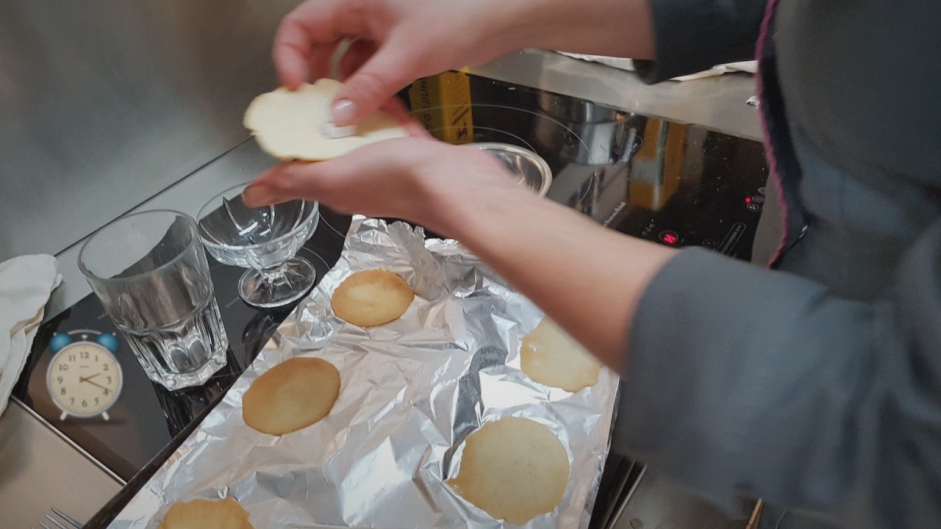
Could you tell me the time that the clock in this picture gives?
2:19
